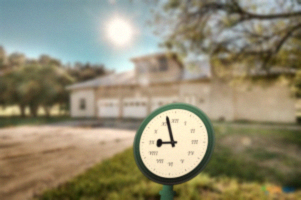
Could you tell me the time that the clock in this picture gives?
8:57
